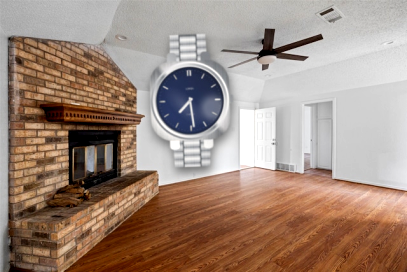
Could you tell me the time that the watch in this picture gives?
7:29
